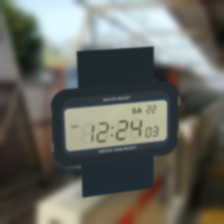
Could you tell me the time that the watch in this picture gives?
12:24
